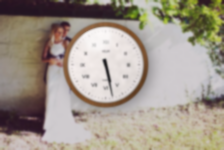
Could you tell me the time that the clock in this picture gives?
5:28
